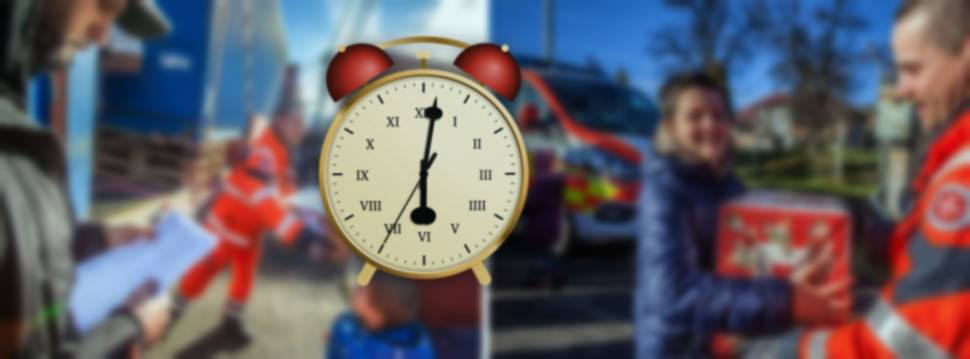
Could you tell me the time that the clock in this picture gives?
6:01:35
